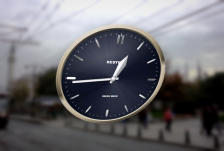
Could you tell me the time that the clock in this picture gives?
12:44
